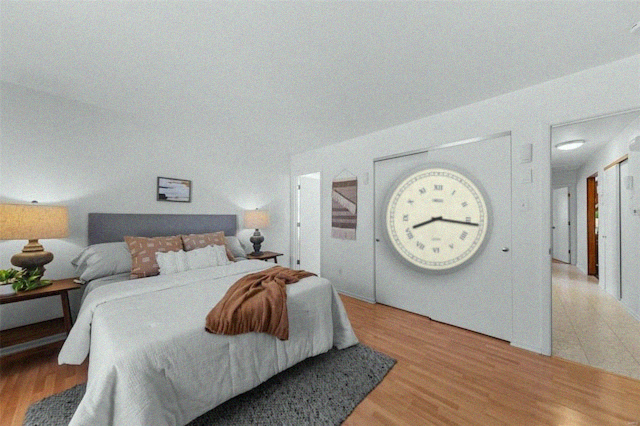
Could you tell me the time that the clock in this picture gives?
8:16
